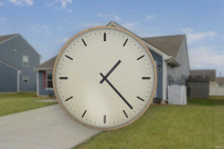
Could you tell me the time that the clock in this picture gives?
1:23
